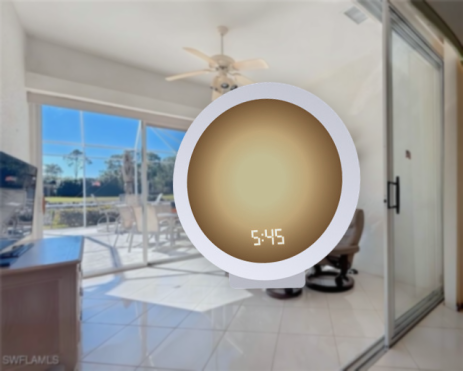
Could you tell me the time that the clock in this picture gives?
5:45
